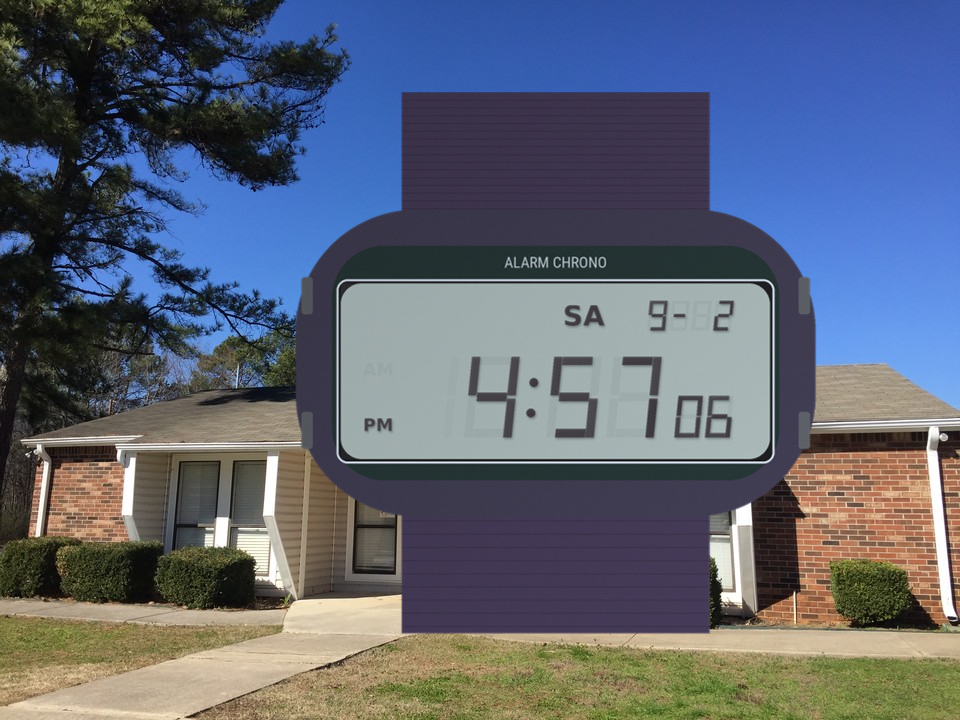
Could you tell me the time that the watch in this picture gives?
4:57:06
